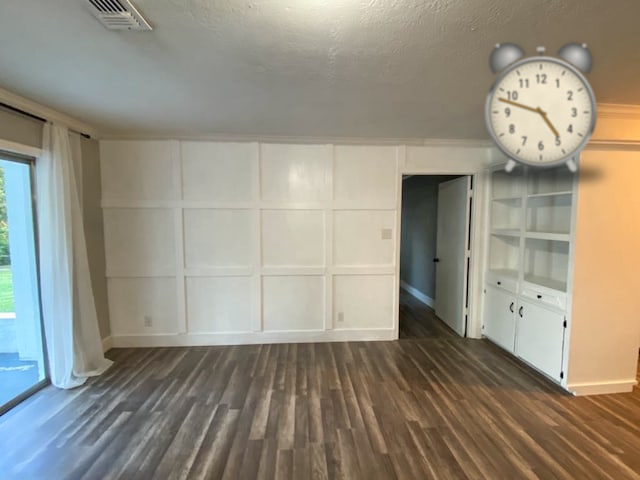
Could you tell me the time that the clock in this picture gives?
4:48
